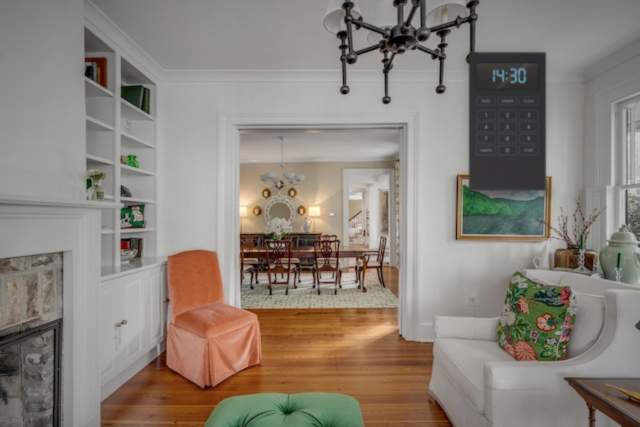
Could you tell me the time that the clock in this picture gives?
14:30
